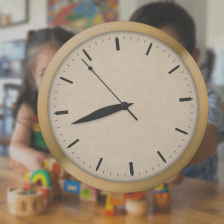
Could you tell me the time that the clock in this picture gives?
8:42:54
